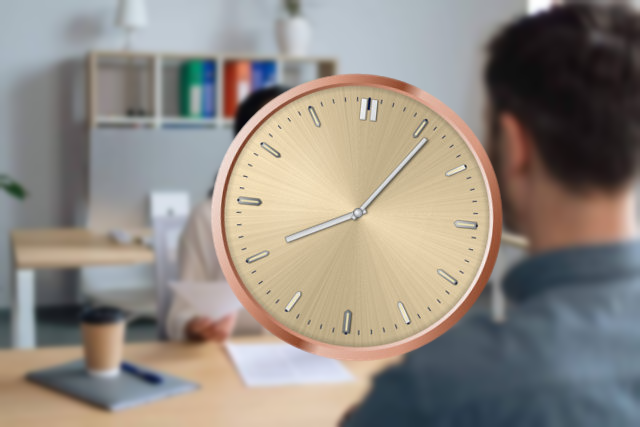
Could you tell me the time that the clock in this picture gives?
8:06
